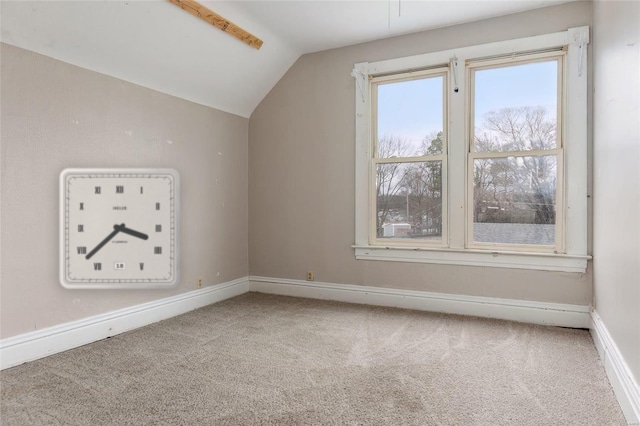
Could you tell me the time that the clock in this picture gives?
3:38
